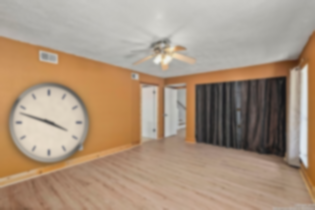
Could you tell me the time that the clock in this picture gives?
3:48
